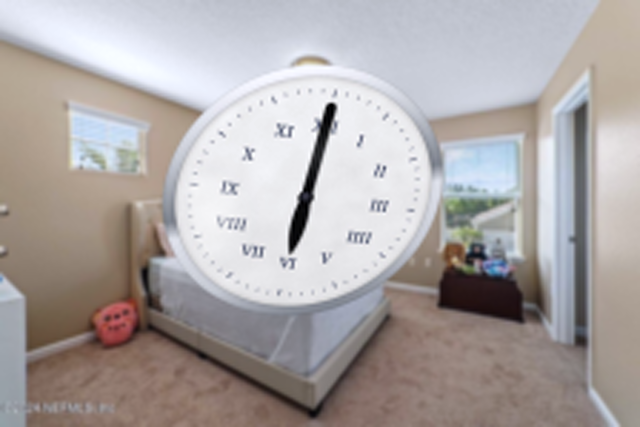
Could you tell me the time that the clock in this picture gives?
6:00
